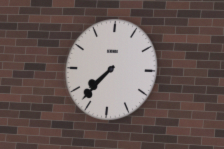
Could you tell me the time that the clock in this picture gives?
7:37
